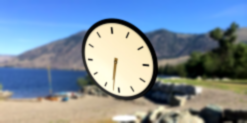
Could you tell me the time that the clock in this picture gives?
6:32
